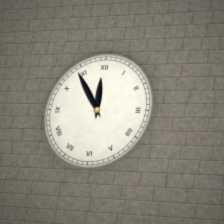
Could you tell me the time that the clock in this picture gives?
11:54
